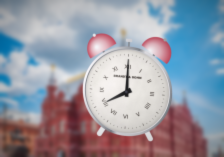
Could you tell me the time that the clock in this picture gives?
8:00
